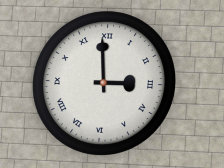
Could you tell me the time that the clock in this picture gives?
2:59
